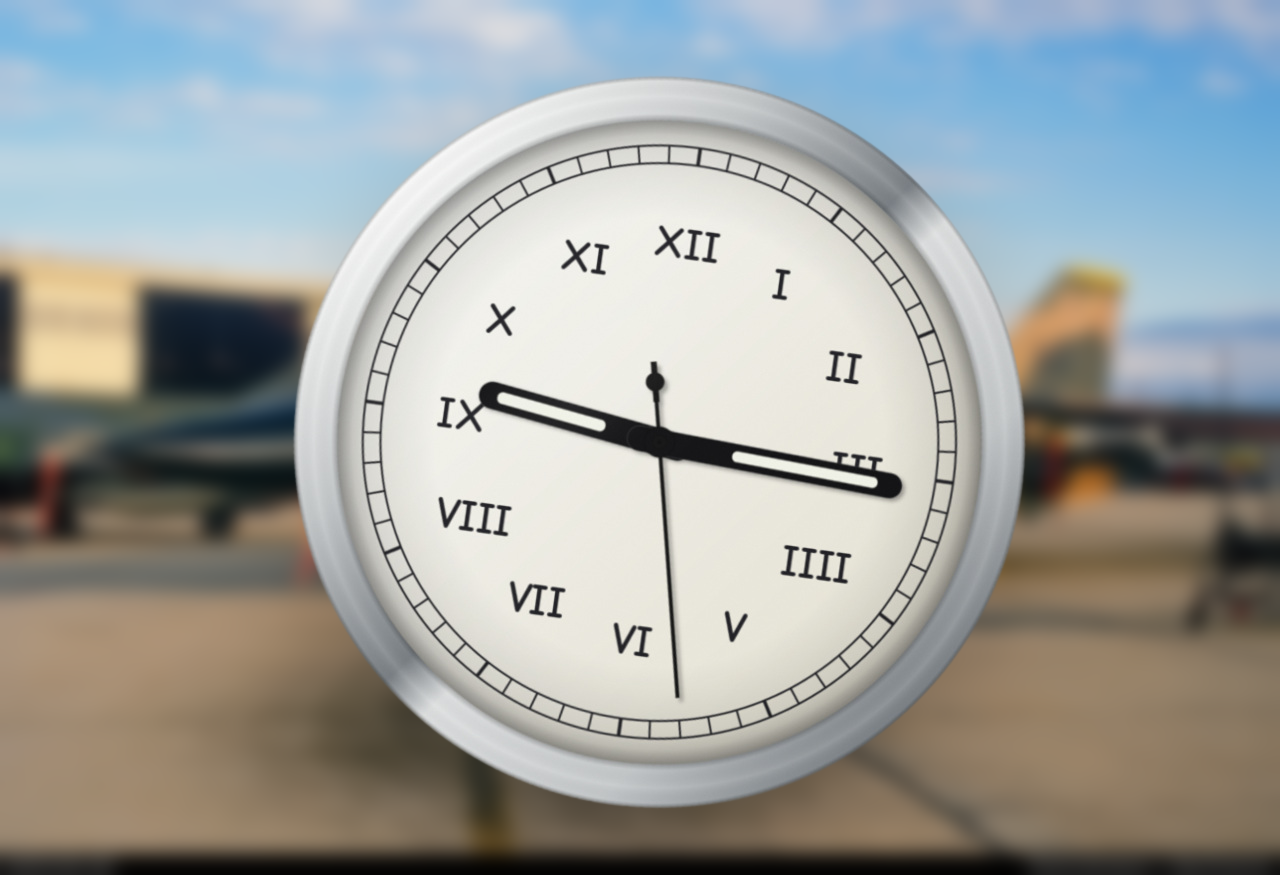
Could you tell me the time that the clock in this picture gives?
9:15:28
